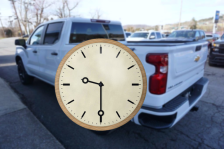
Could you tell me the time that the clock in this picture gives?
9:30
